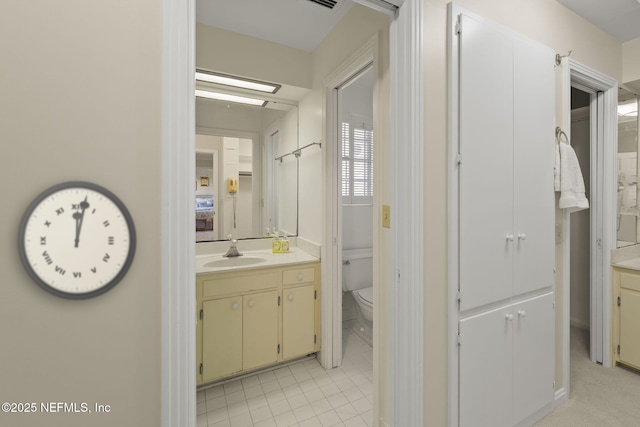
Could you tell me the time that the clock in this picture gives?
12:02
